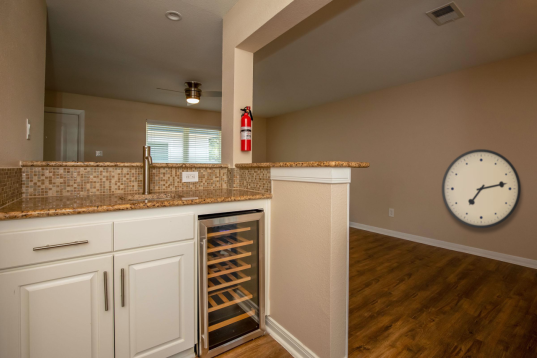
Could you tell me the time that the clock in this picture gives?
7:13
